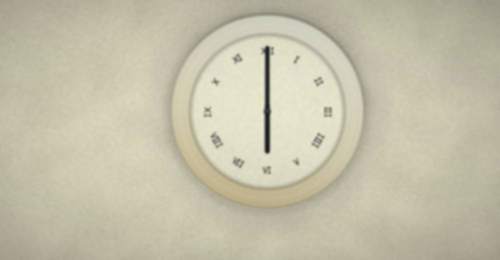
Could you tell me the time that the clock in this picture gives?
6:00
